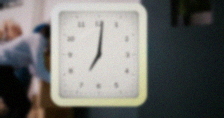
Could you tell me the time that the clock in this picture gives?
7:01
